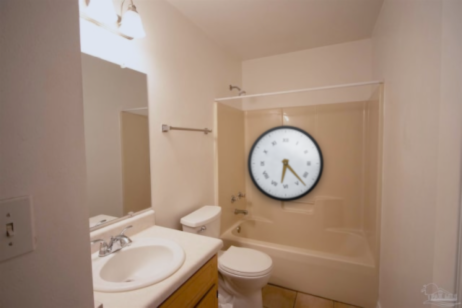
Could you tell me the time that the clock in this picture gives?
6:23
